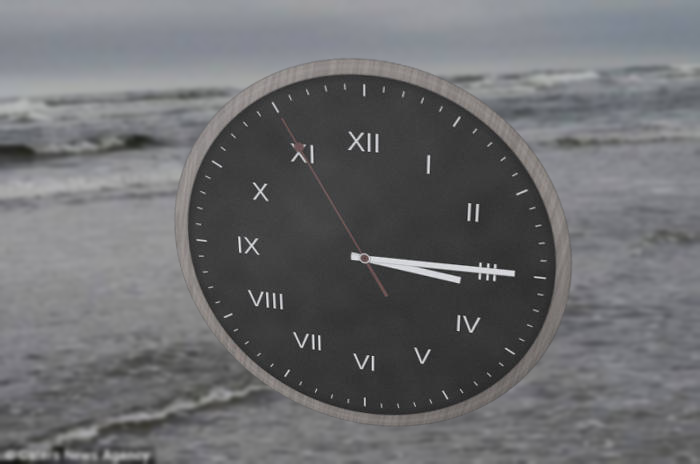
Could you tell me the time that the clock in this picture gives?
3:14:55
